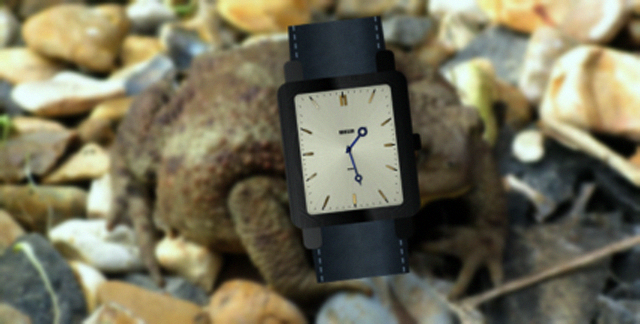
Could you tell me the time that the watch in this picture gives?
1:28
